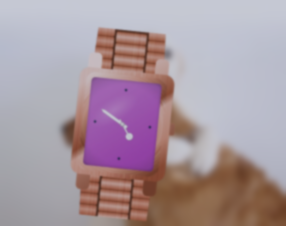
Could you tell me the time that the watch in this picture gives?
4:50
